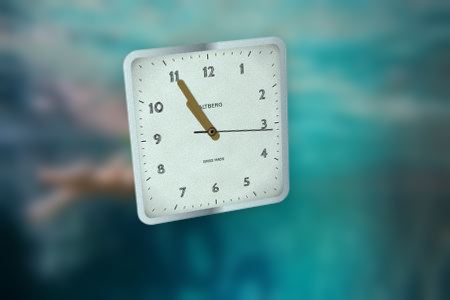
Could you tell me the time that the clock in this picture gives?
10:55:16
